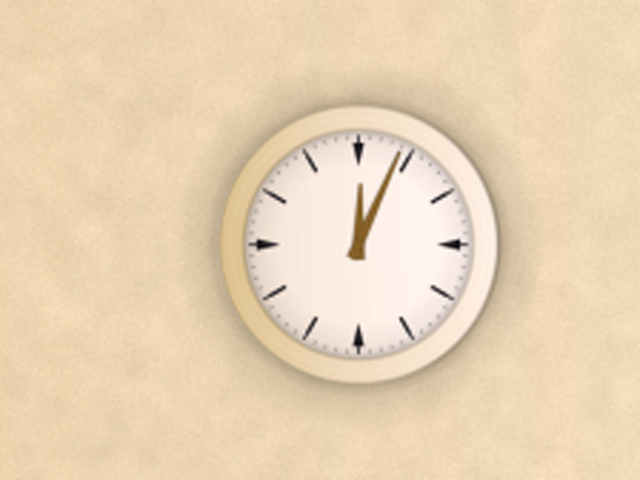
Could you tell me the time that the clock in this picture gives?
12:04
